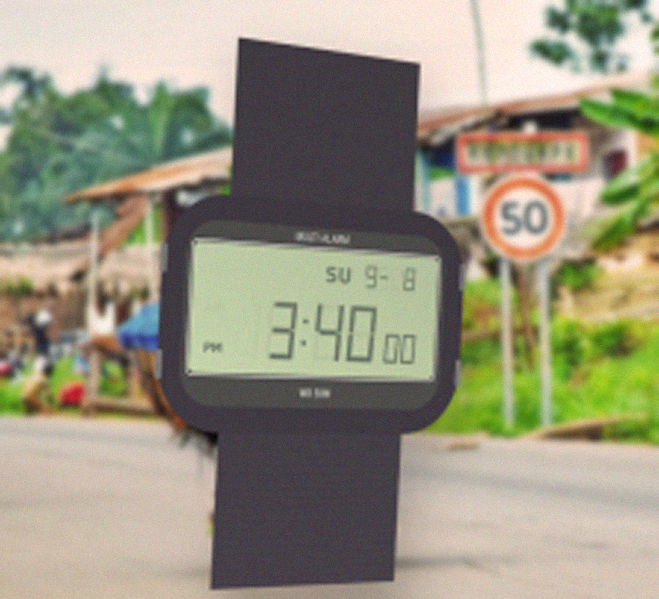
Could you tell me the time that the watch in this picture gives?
3:40:00
